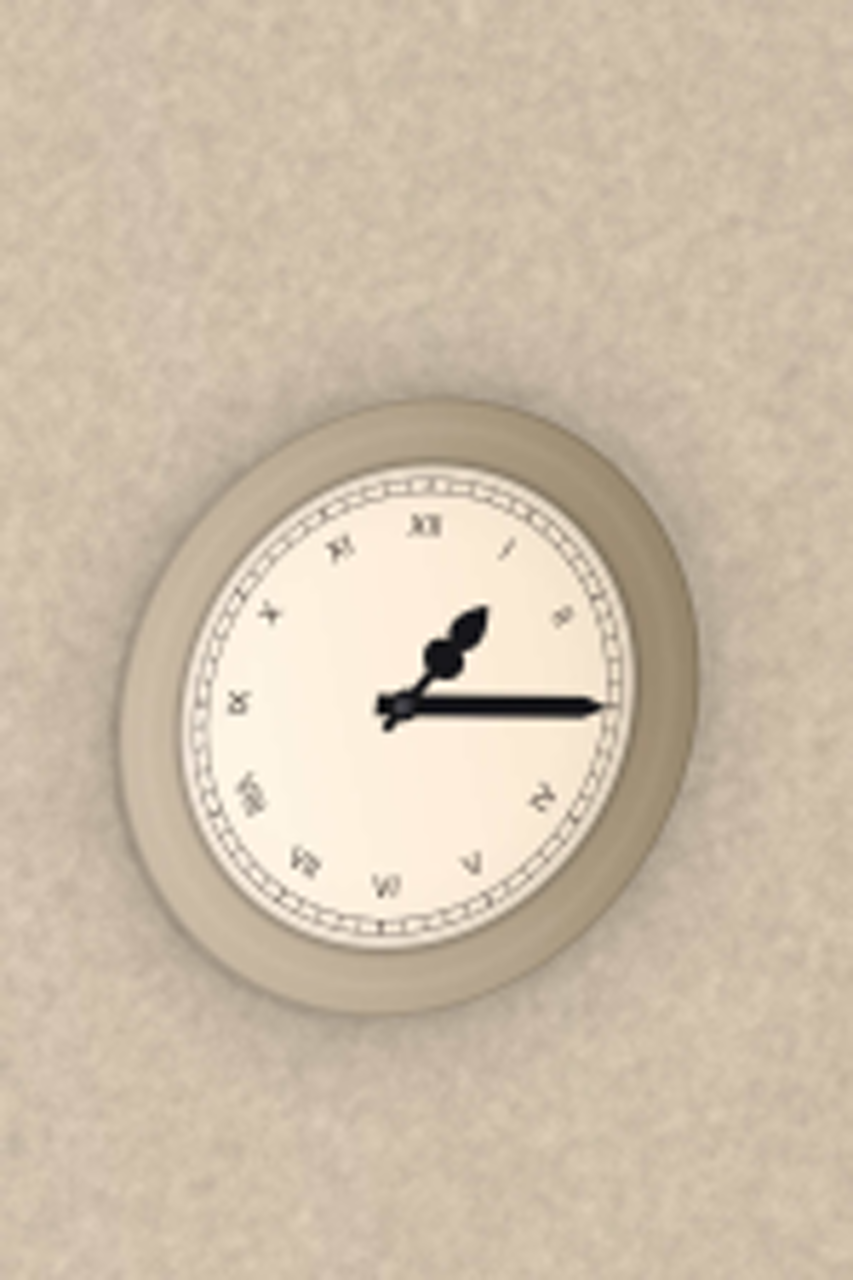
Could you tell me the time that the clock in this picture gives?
1:15
